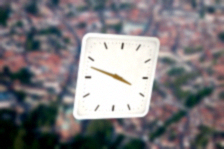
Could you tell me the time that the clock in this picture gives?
3:48
